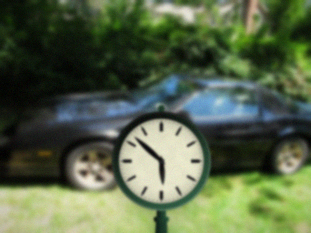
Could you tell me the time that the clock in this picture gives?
5:52
